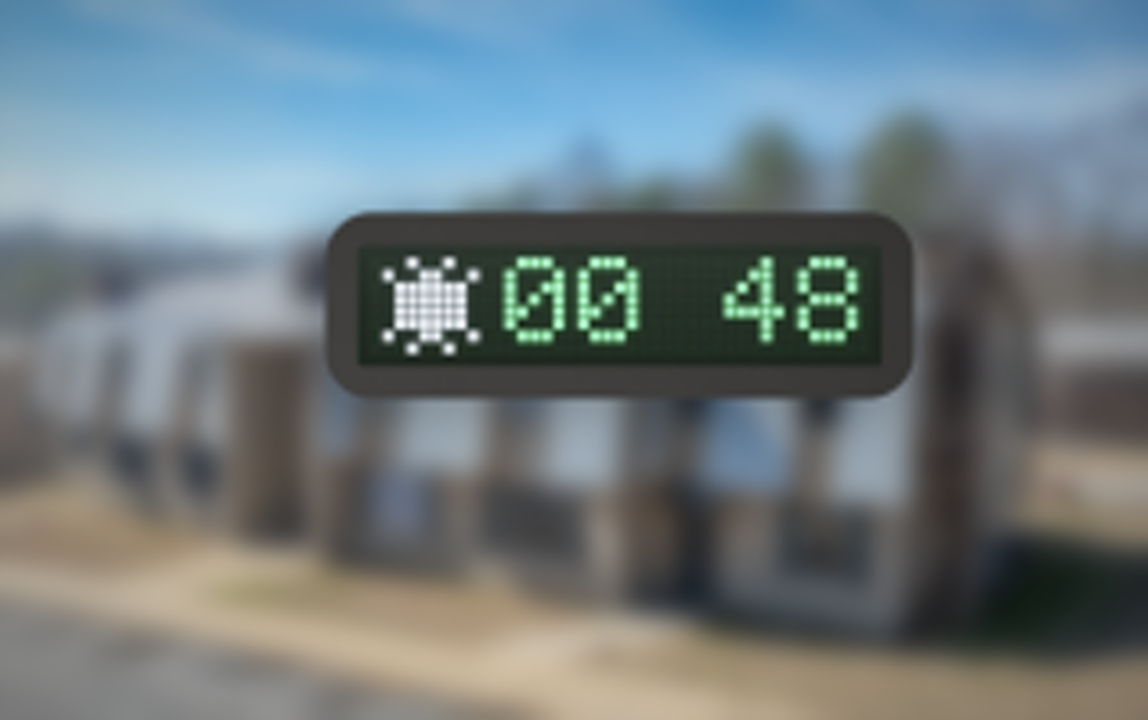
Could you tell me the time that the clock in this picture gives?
0:48
